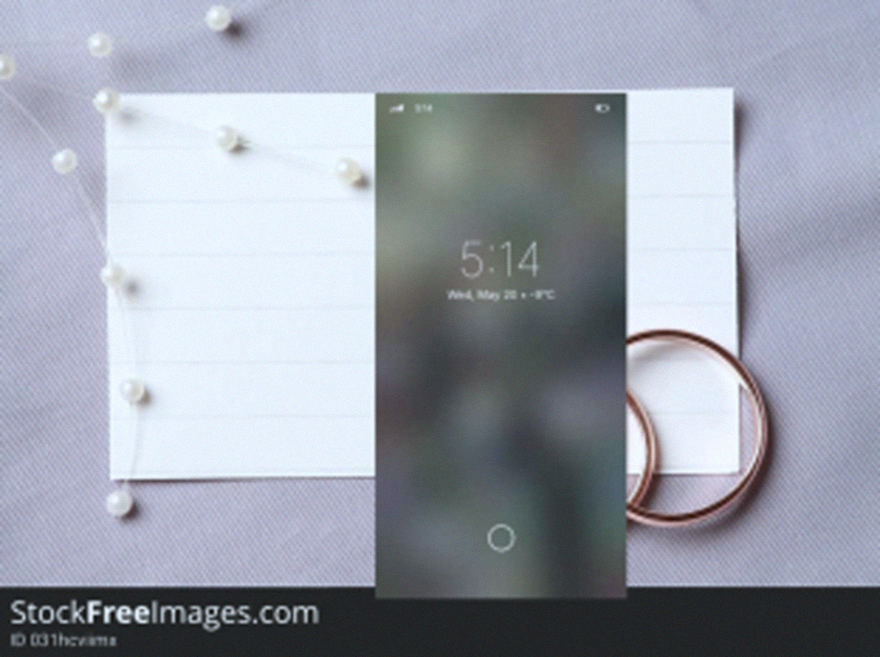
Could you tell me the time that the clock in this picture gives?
5:14
